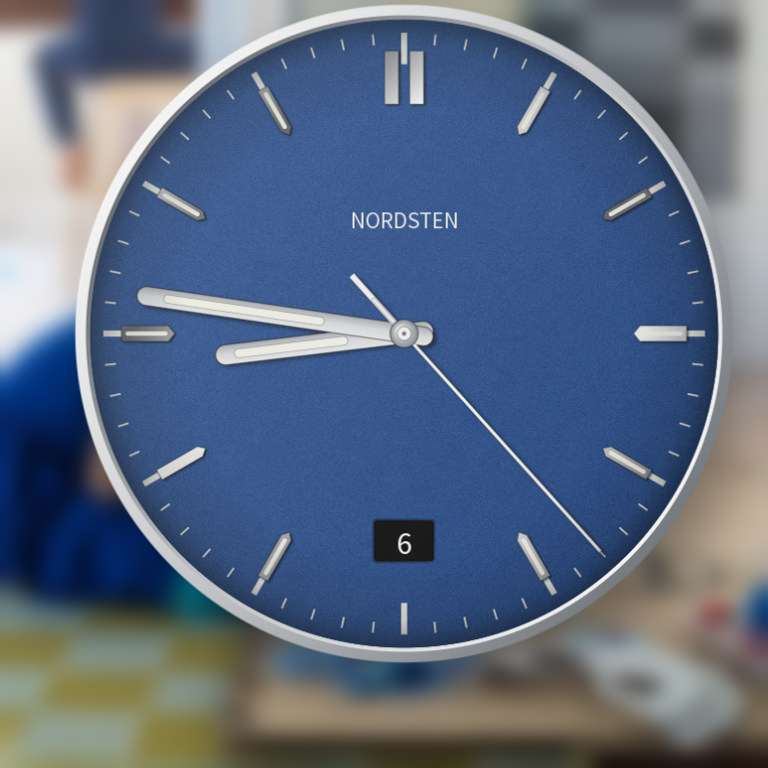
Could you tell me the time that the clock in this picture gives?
8:46:23
